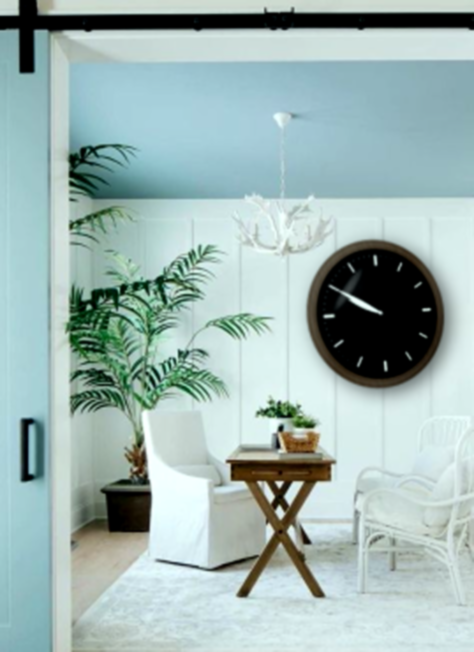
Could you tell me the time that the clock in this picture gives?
9:50
